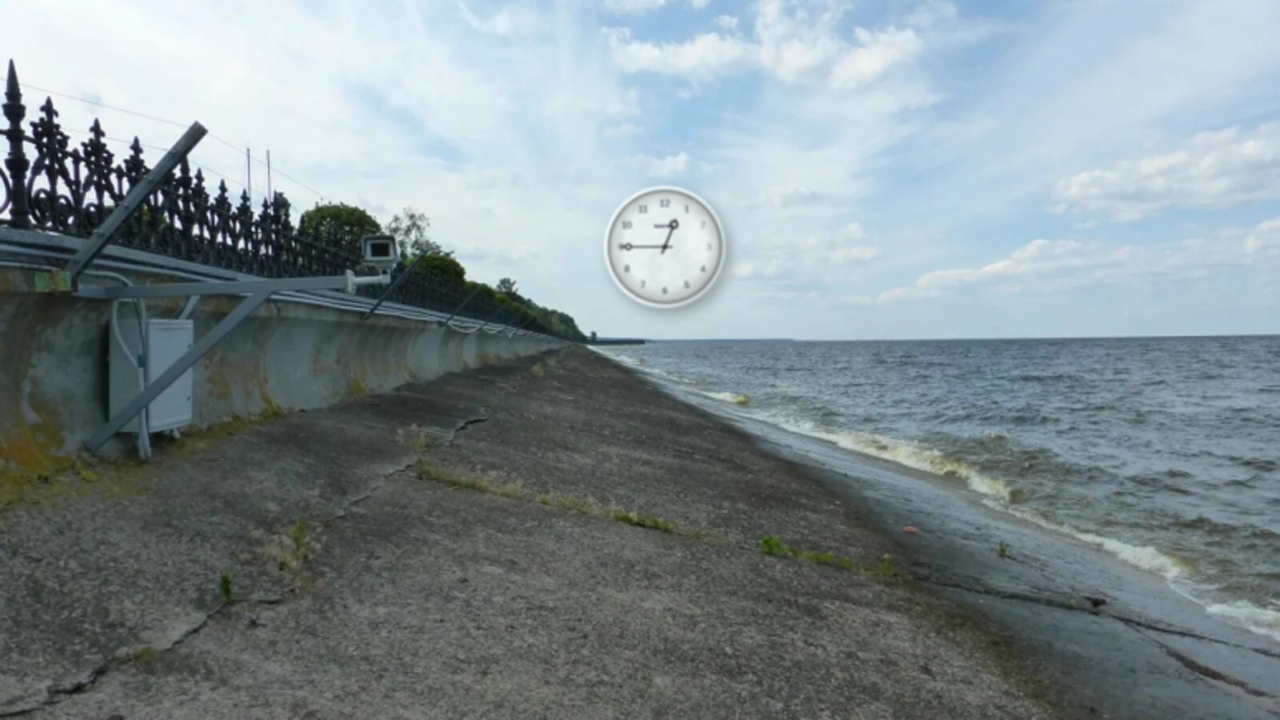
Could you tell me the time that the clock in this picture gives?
12:45
